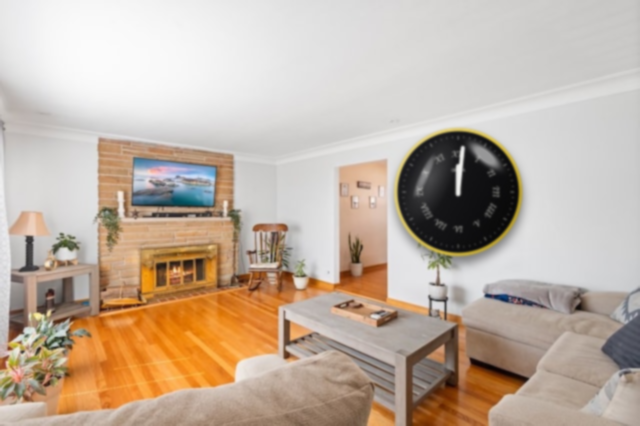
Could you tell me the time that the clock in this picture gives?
12:01
